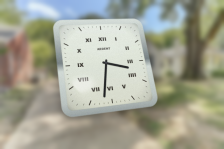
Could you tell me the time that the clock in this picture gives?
3:32
